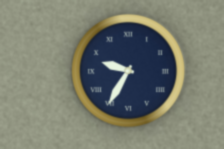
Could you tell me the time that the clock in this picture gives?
9:35
